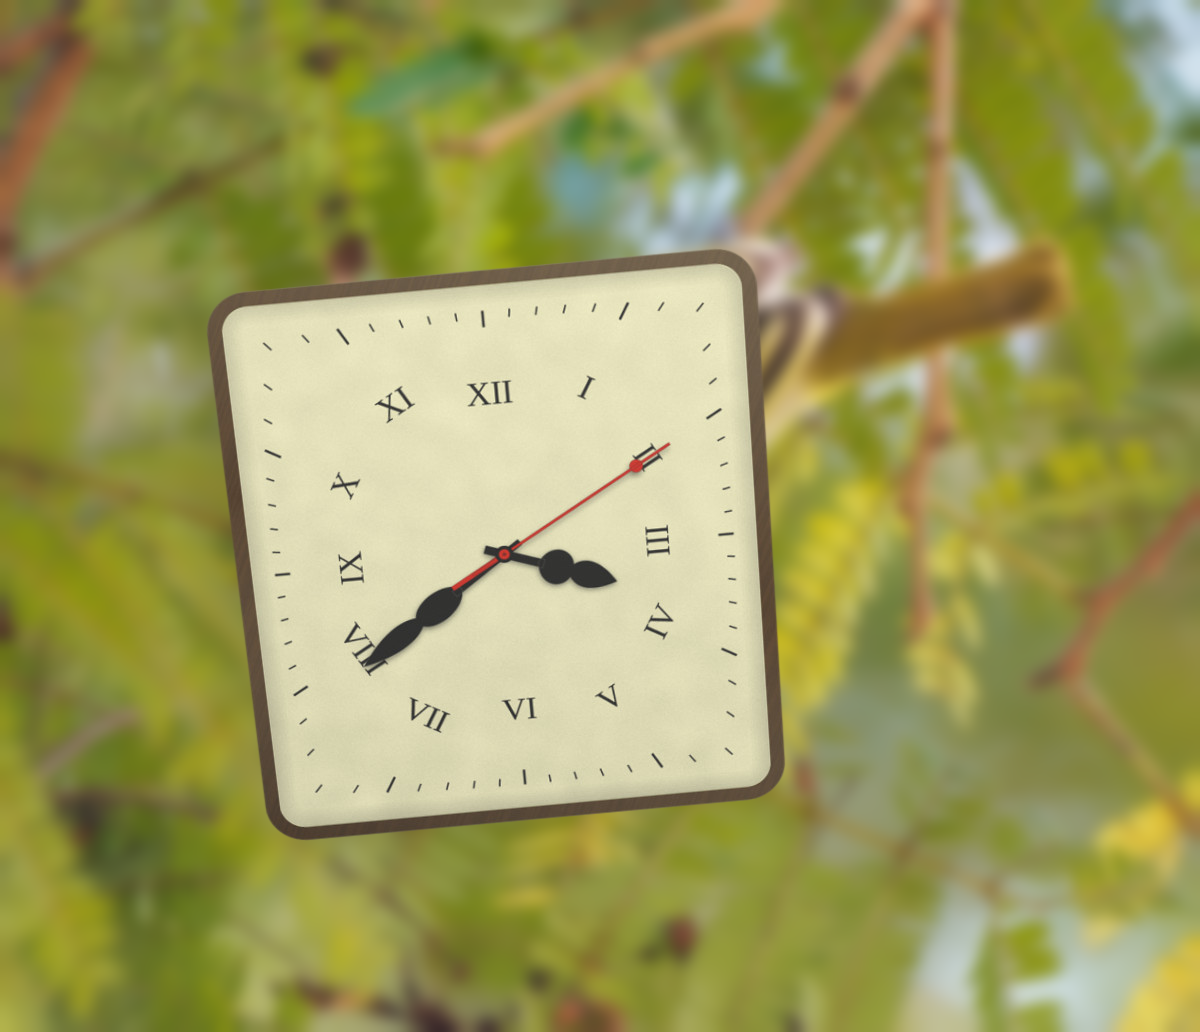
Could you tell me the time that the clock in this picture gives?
3:39:10
